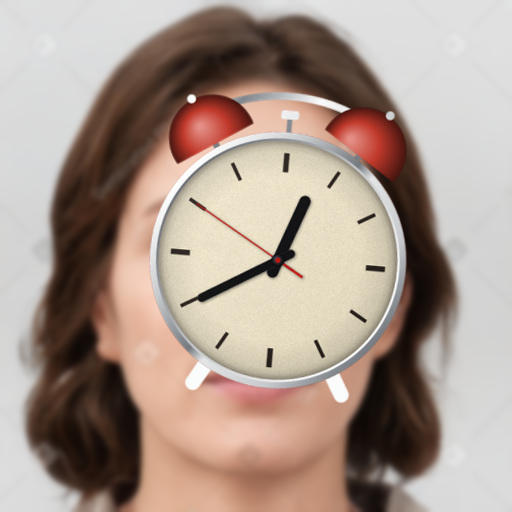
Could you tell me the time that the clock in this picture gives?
12:39:50
